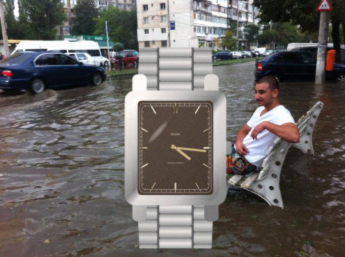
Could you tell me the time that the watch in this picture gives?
4:16
